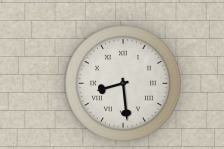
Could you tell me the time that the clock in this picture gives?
8:29
